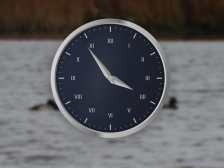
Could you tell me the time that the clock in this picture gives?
3:54
